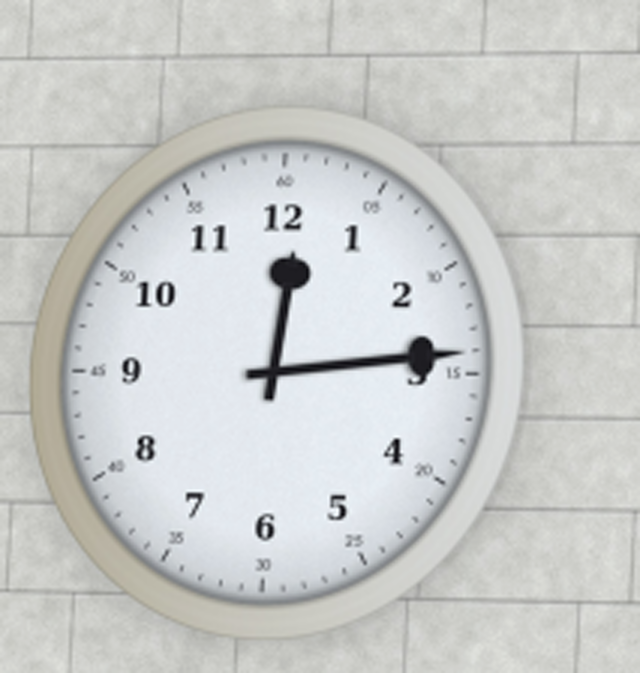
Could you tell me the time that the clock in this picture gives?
12:14
